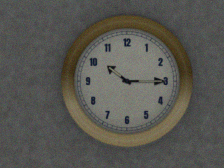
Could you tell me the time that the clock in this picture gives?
10:15
